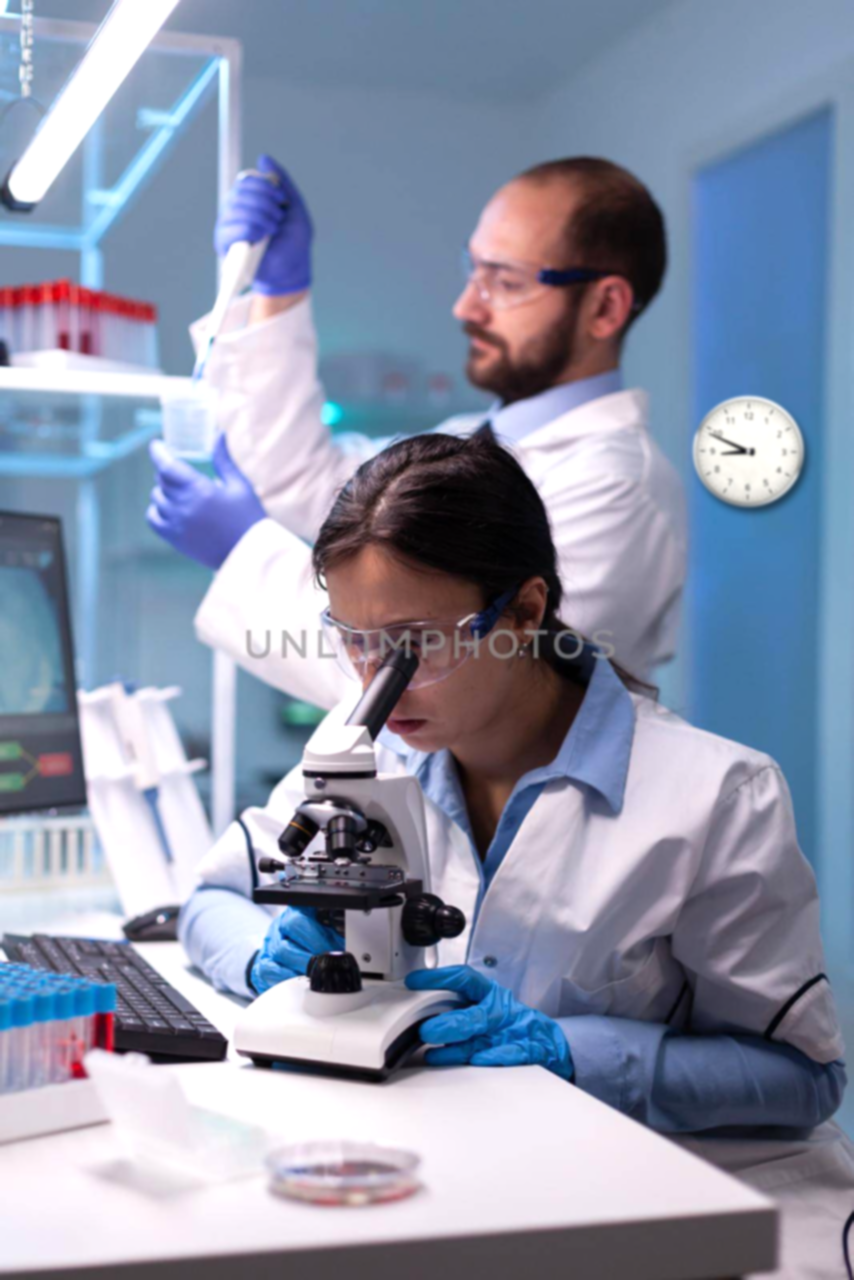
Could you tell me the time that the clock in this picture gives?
8:49
